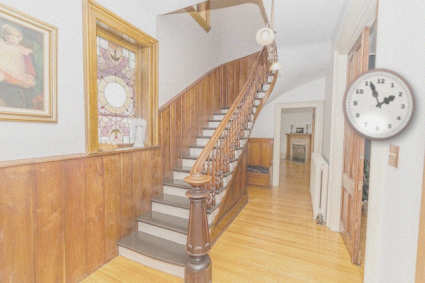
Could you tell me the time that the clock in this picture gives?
1:56
